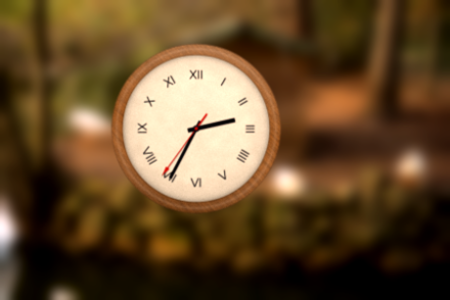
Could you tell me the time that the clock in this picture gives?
2:34:36
